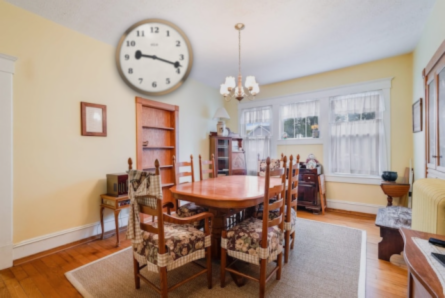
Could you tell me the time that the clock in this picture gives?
9:18
